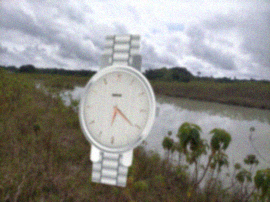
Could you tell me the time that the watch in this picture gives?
6:21
